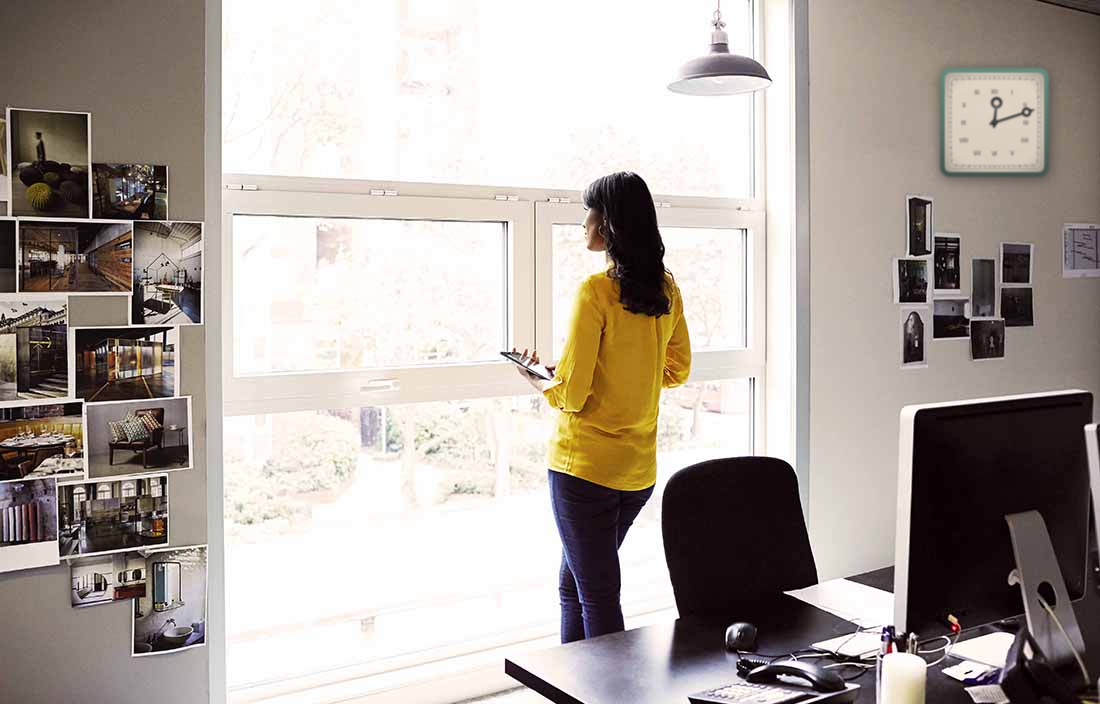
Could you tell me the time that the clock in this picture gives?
12:12
